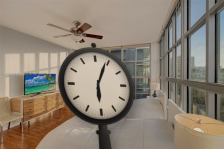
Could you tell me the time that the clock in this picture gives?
6:04
